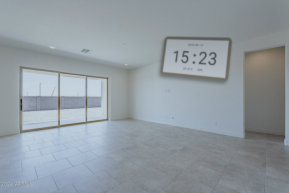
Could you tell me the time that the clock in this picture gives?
15:23
